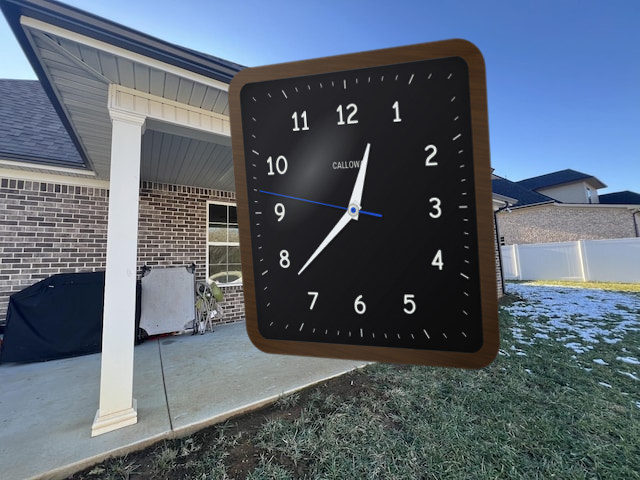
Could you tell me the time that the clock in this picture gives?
12:37:47
